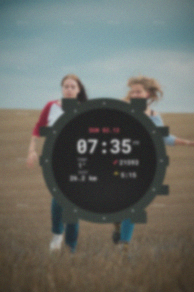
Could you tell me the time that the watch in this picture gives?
7:35
